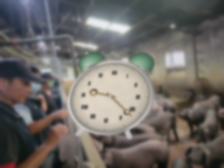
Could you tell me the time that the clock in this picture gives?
9:22
